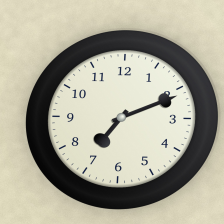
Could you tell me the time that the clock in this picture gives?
7:11
